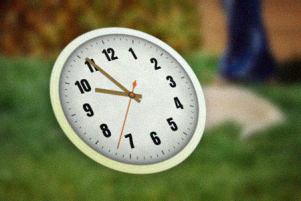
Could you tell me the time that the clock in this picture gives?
9:55:37
